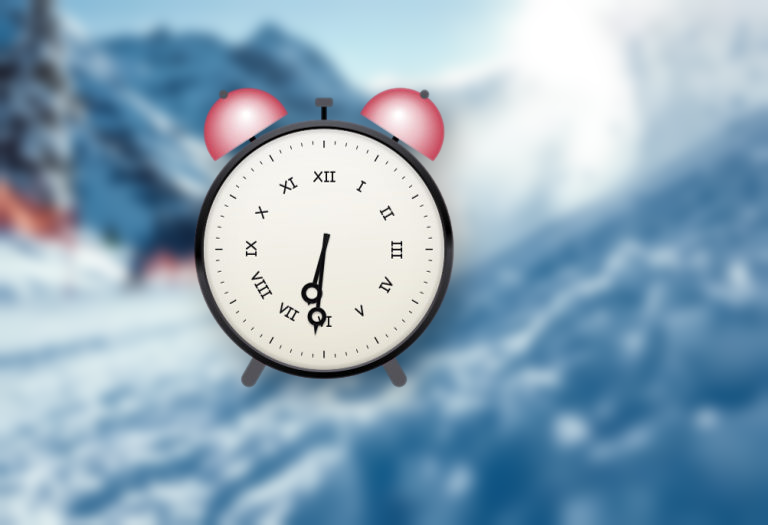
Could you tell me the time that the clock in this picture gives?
6:31
